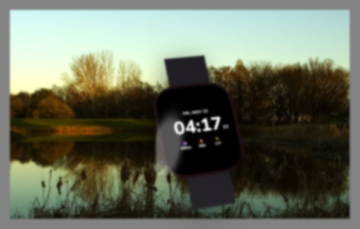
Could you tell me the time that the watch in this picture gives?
4:17
